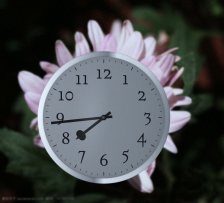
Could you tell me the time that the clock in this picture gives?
7:44
